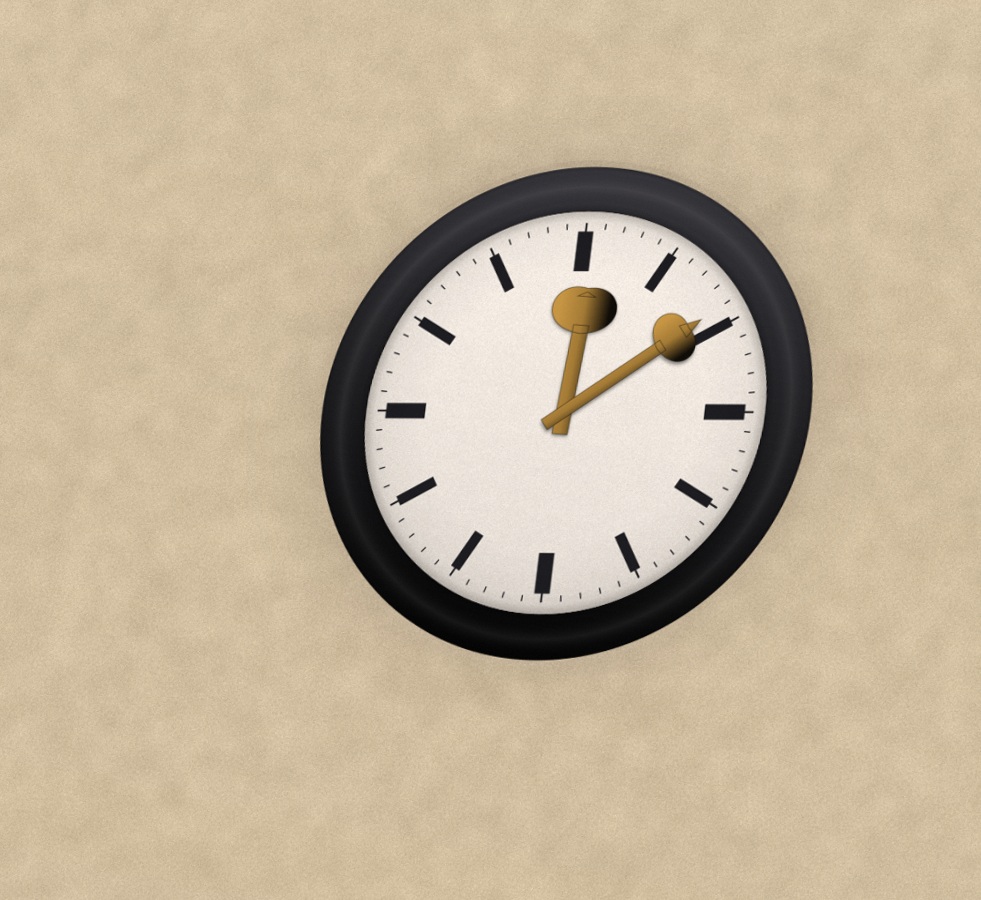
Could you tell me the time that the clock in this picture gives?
12:09
